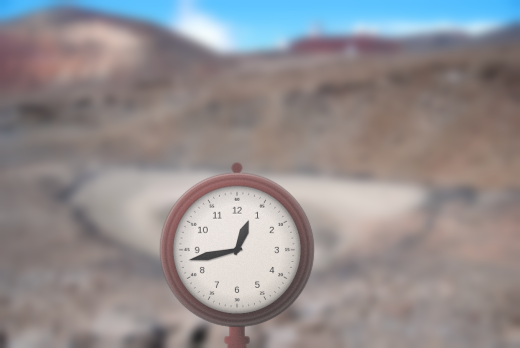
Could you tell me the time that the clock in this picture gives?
12:43
